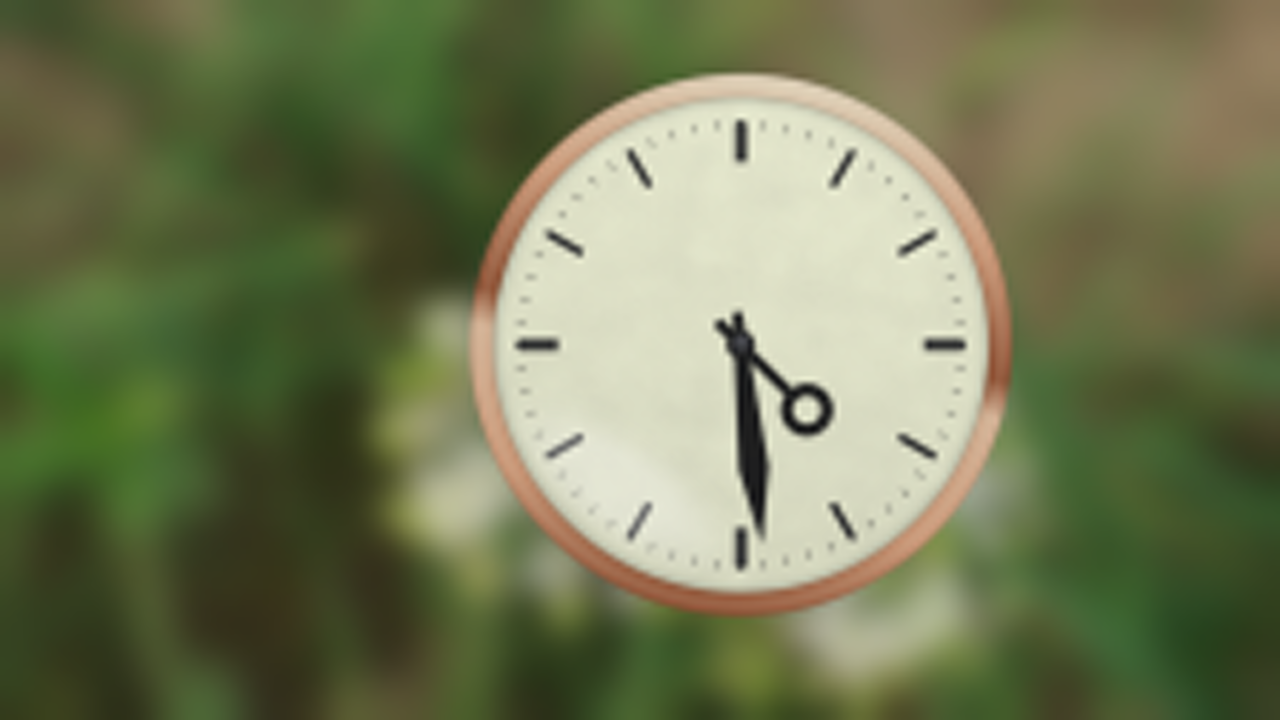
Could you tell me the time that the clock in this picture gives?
4:29
